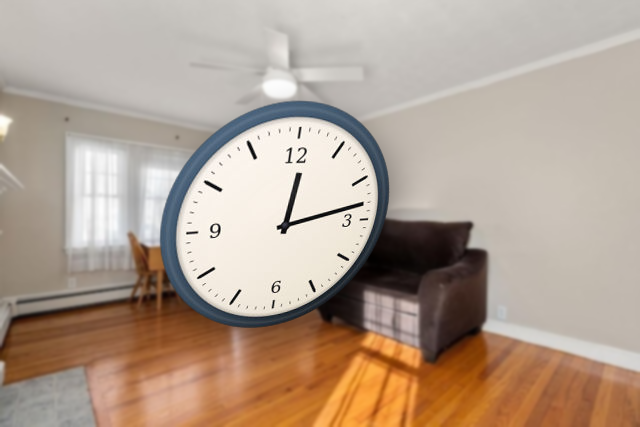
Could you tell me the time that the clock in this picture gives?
12:13
